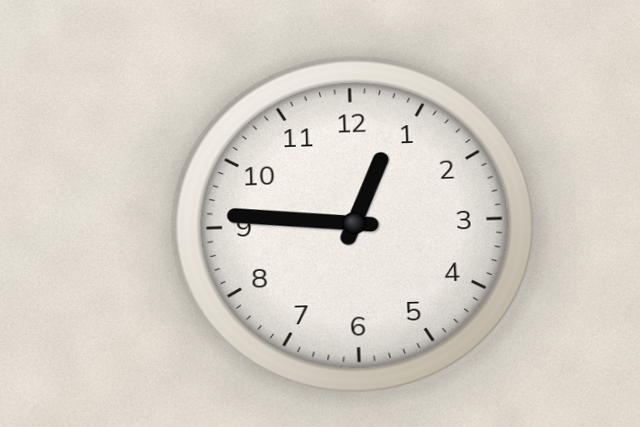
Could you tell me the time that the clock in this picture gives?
12:46
